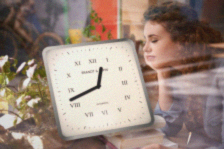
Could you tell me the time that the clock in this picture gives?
12:42
